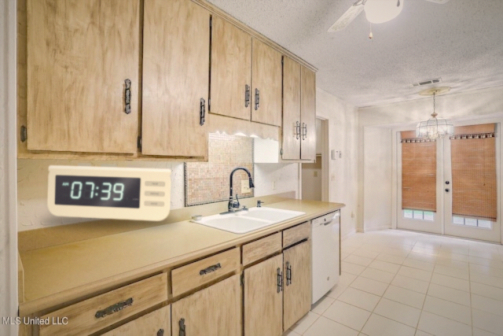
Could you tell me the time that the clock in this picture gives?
7:39
